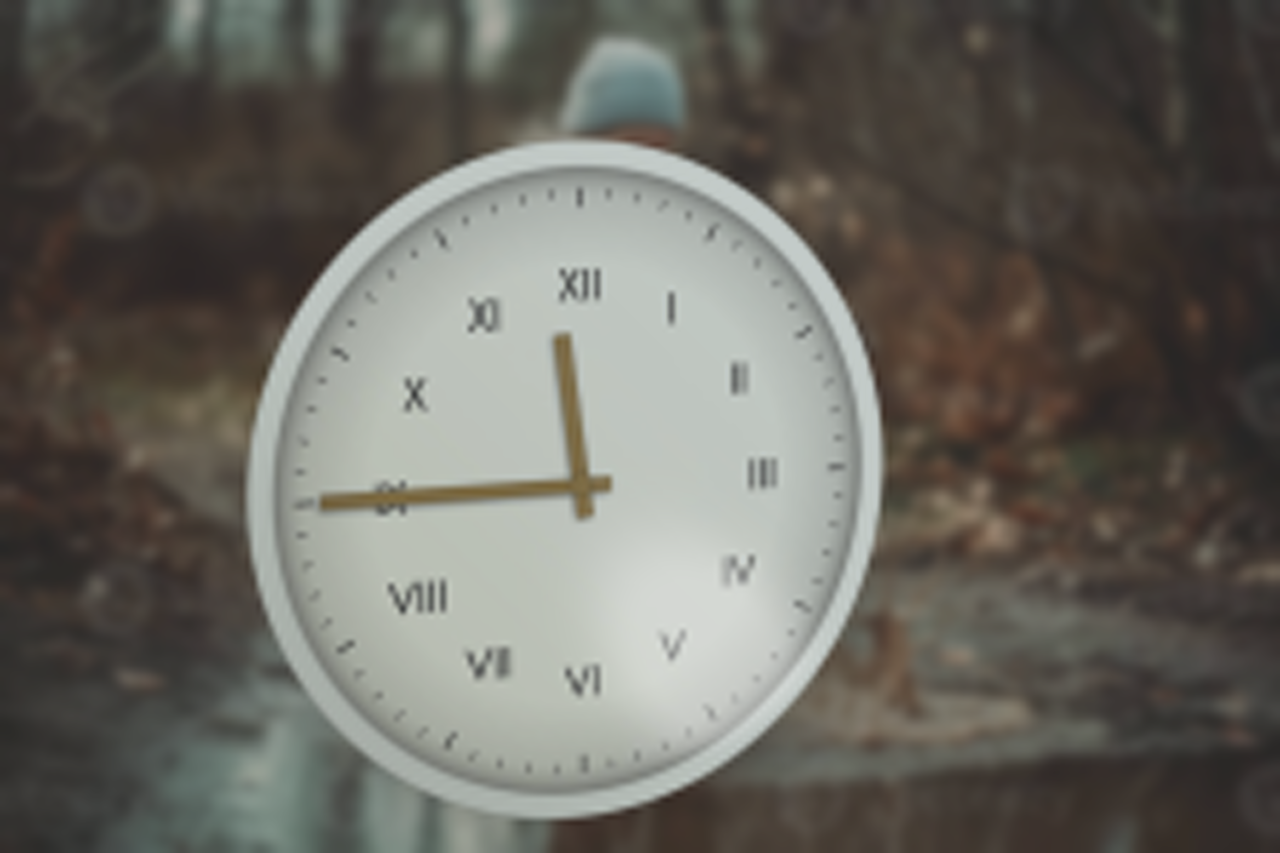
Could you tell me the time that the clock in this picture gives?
11:45
